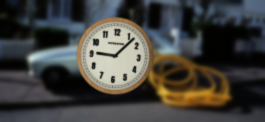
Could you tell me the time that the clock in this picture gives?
9:07
